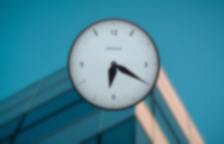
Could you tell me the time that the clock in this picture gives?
6:20
